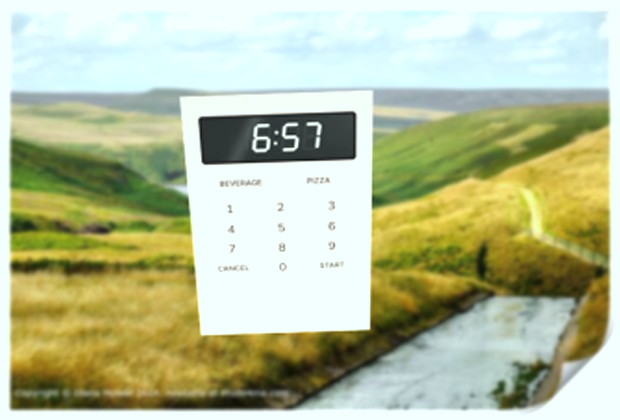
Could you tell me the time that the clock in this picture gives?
6:57
